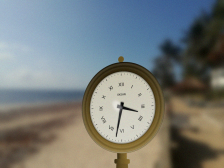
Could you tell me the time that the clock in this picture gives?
3:32
